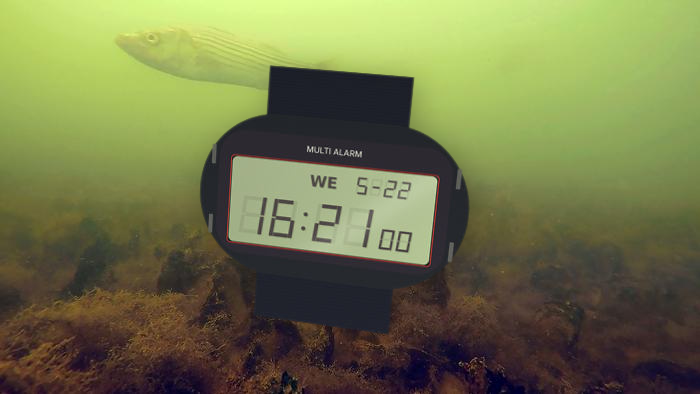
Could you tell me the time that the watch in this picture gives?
16:21:00
